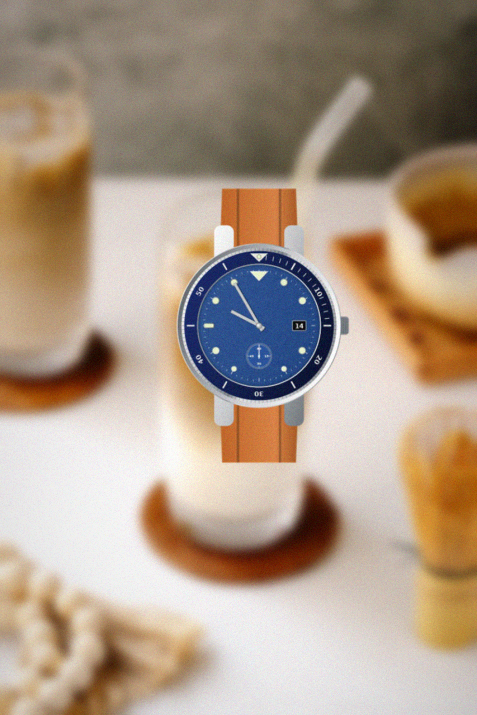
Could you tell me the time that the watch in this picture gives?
9:55
